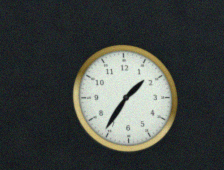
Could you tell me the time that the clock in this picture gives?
1:36
